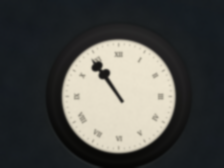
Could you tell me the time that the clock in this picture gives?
10:54
